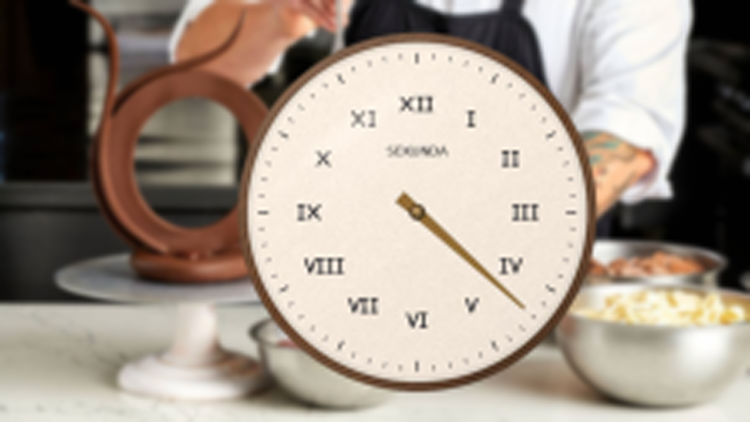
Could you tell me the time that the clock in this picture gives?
4:22
